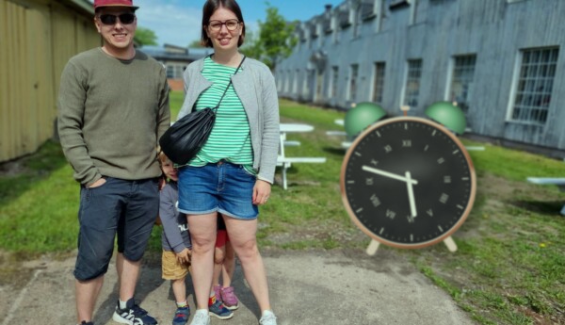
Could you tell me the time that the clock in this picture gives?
5:48
